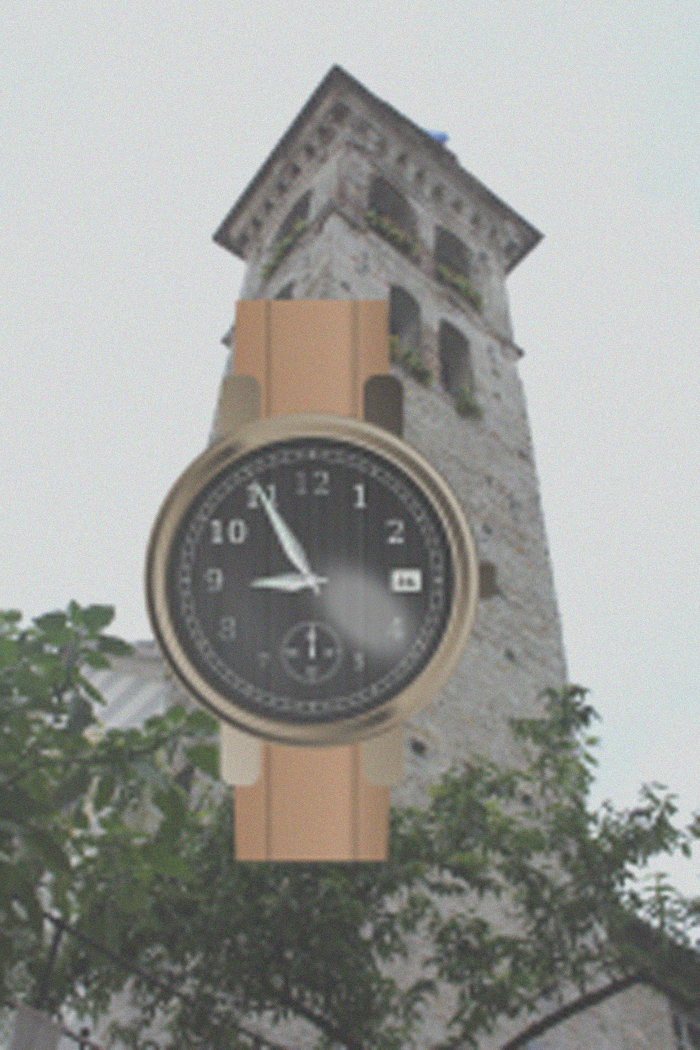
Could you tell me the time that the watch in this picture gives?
8:55
